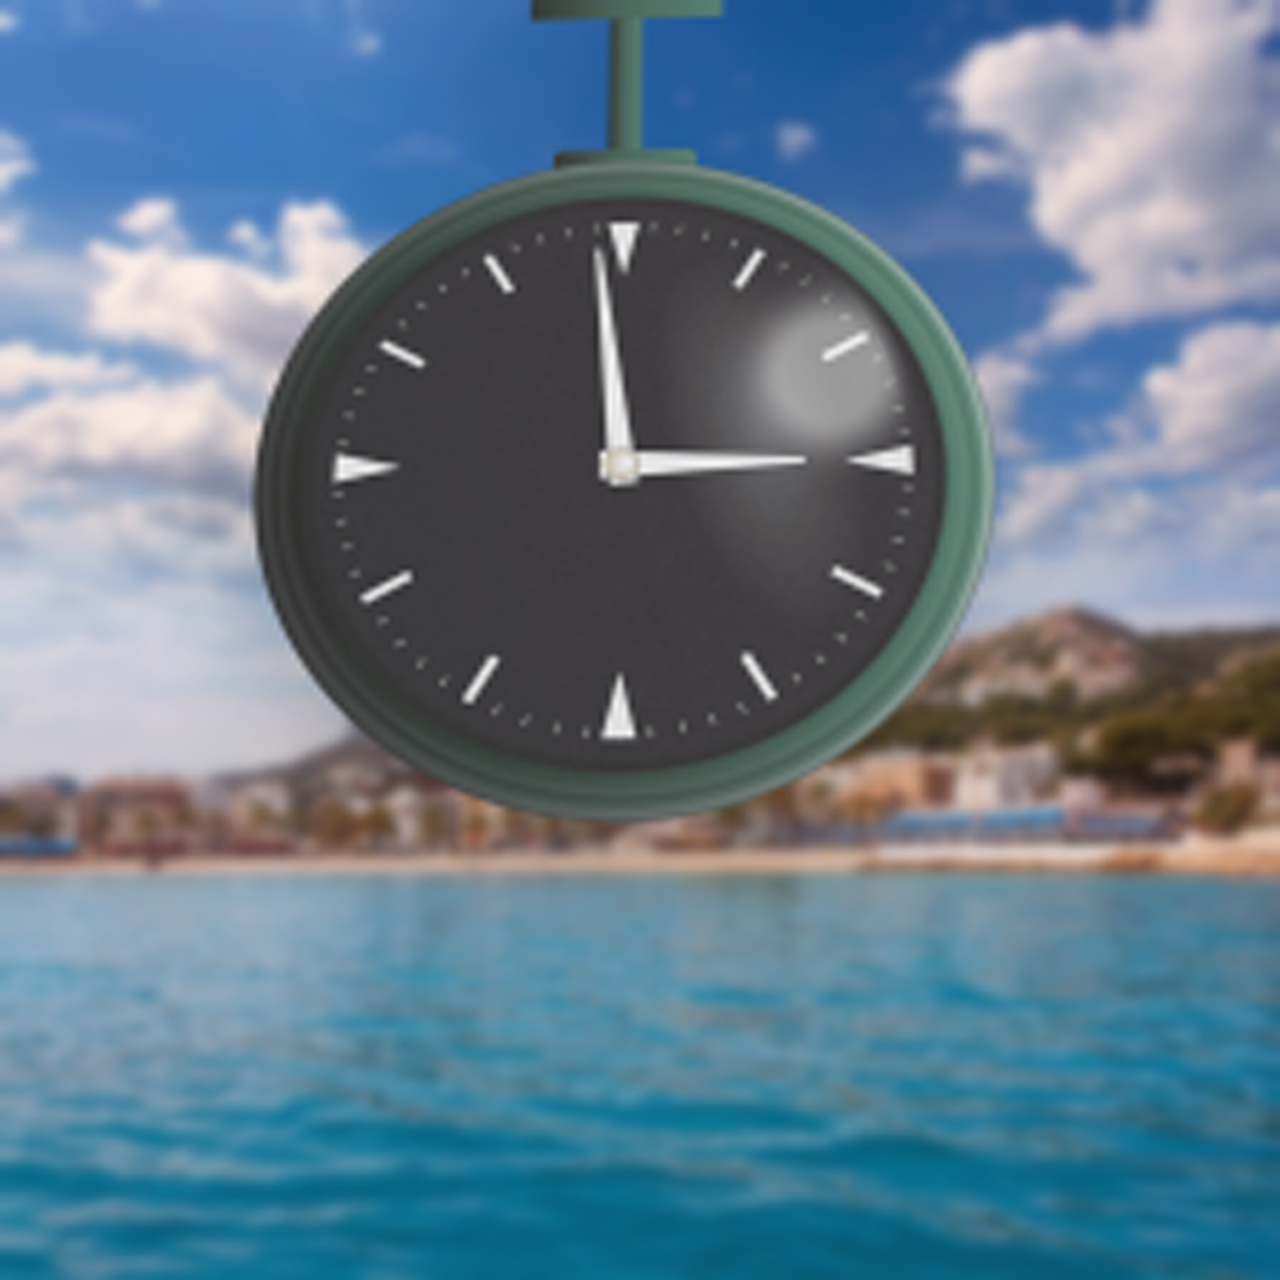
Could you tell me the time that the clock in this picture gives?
2:59
